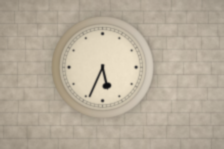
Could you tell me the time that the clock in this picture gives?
5:34
